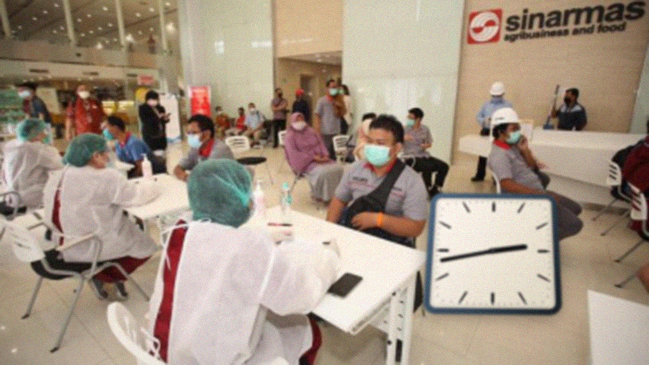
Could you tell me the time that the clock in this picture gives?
2:43
